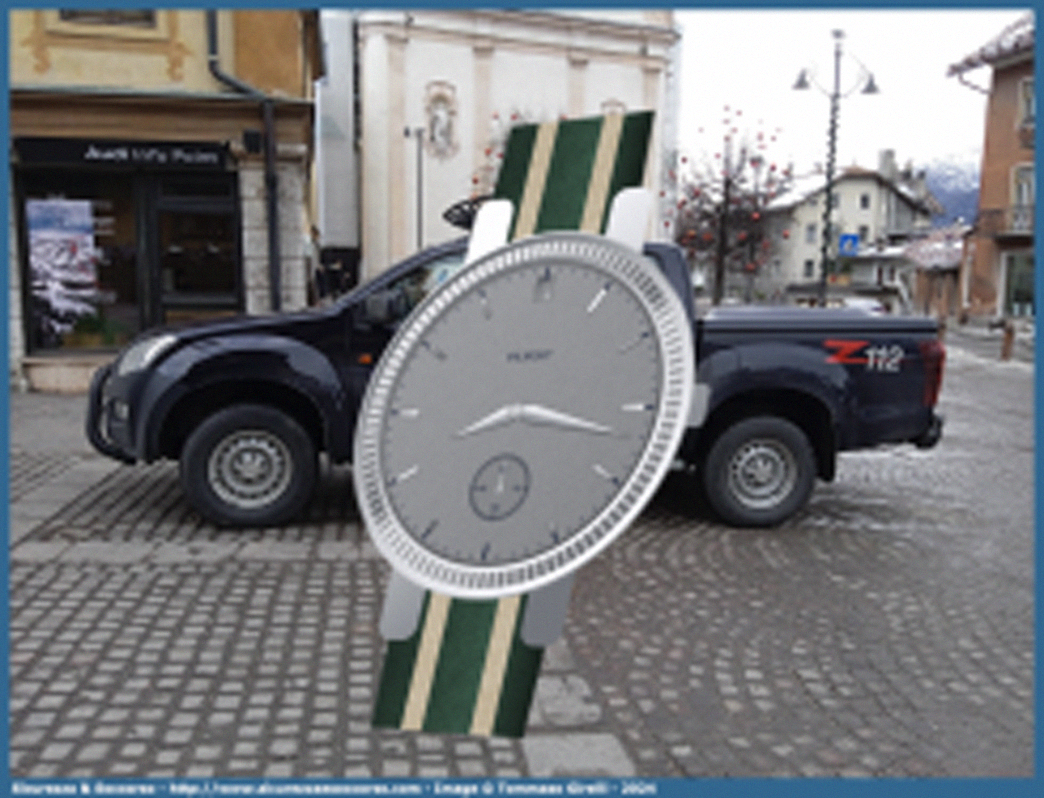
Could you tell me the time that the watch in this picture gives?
8:17
